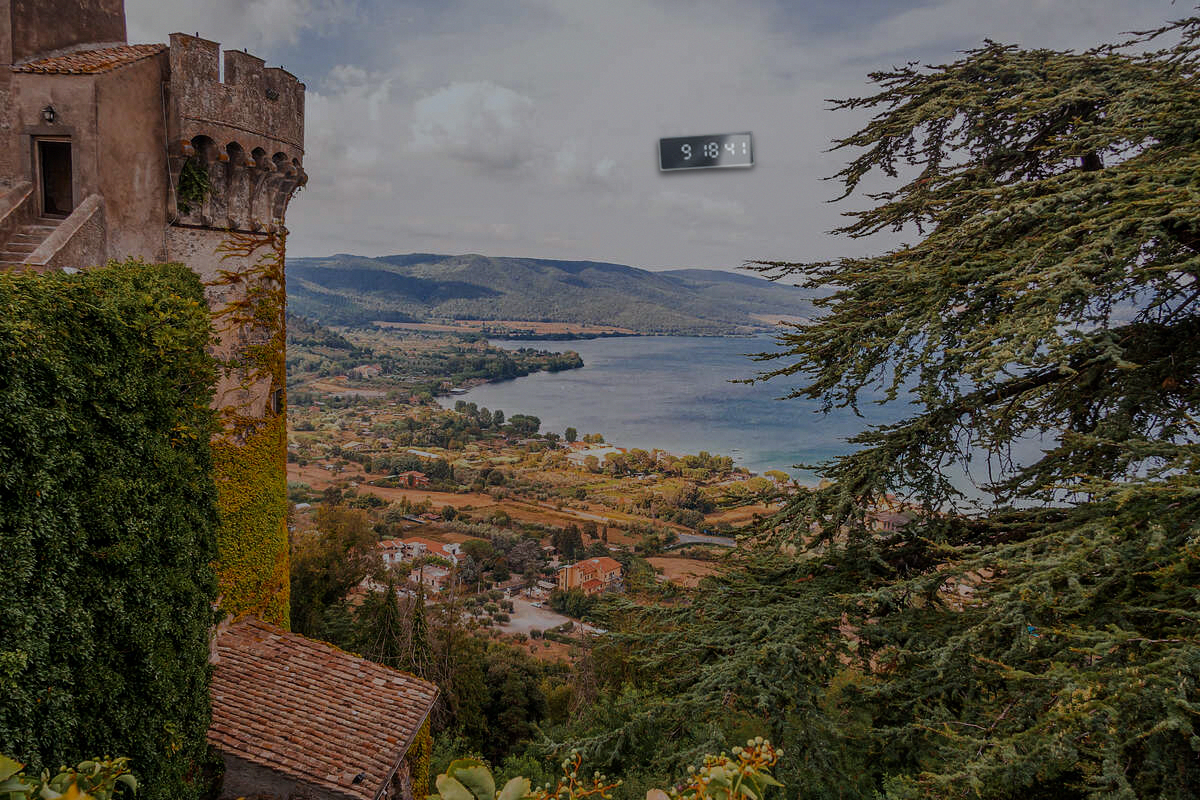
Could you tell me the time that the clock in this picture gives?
9:18:41
